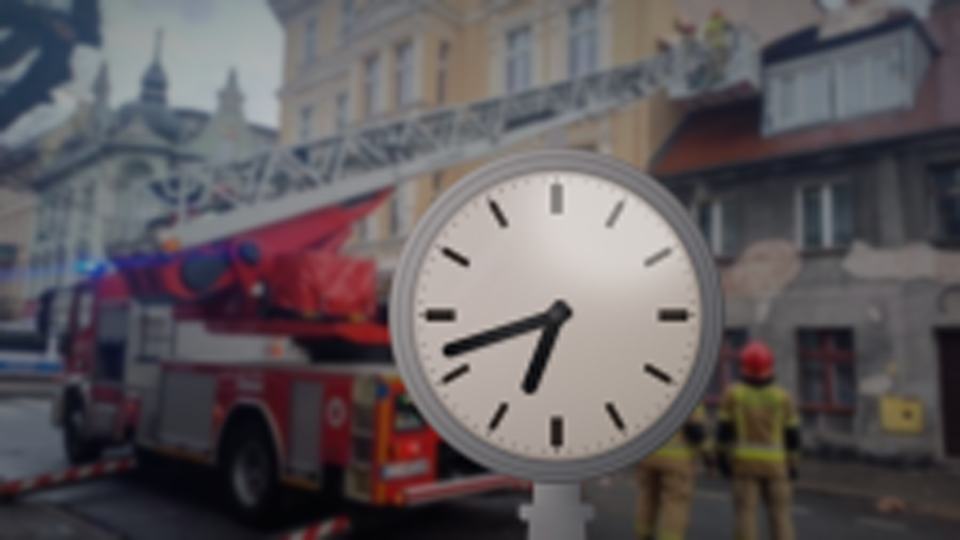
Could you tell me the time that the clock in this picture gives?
6:42
